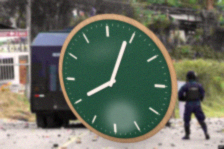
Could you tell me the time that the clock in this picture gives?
8:04
